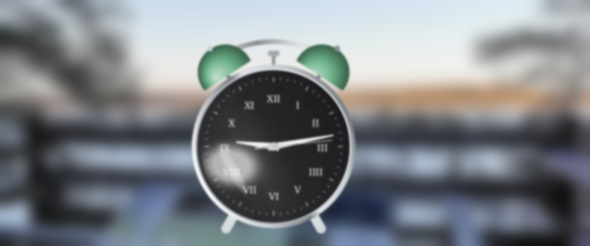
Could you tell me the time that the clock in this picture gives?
9:13:14
